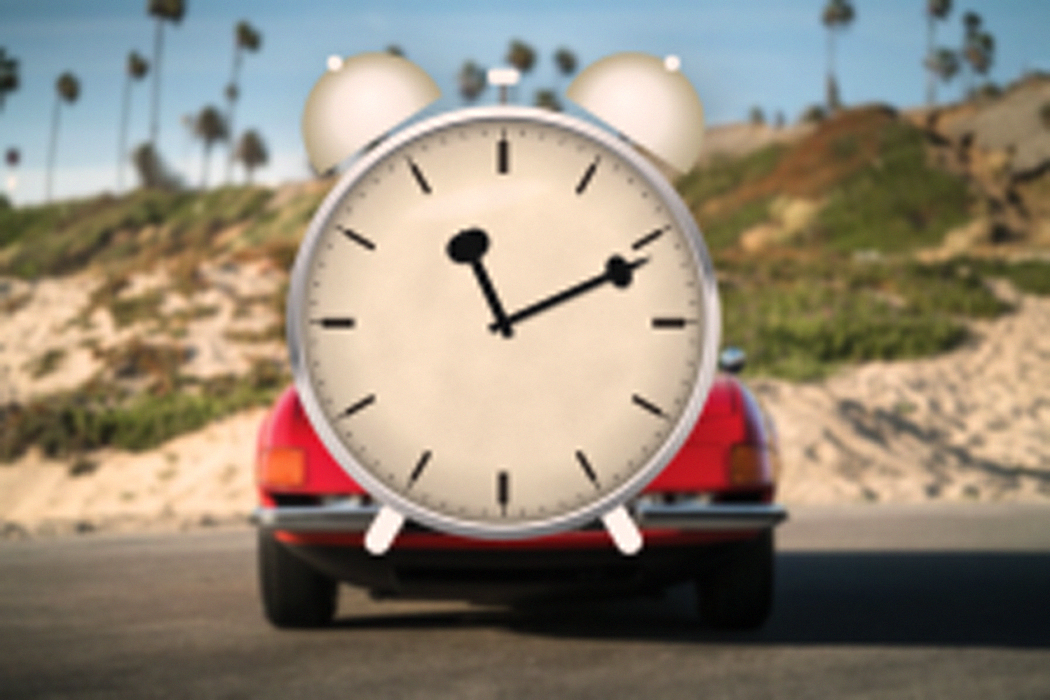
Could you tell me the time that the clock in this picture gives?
11:11
